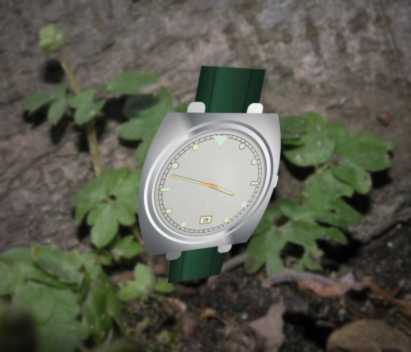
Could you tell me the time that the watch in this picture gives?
3:48
